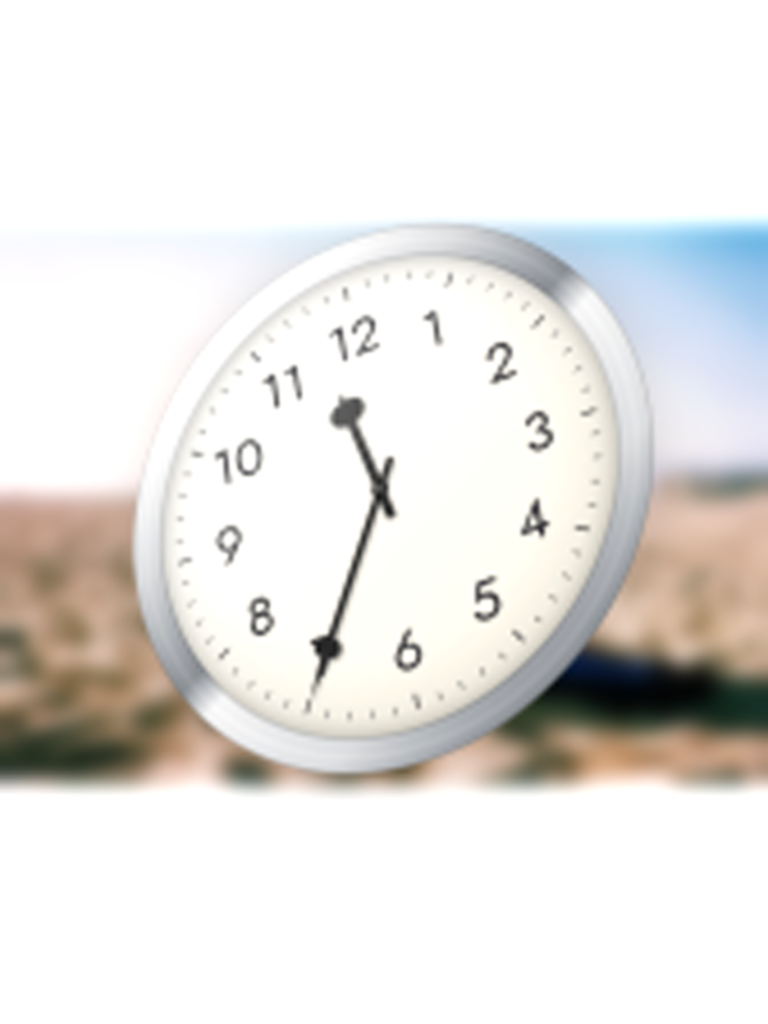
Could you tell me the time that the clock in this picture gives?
11:35
